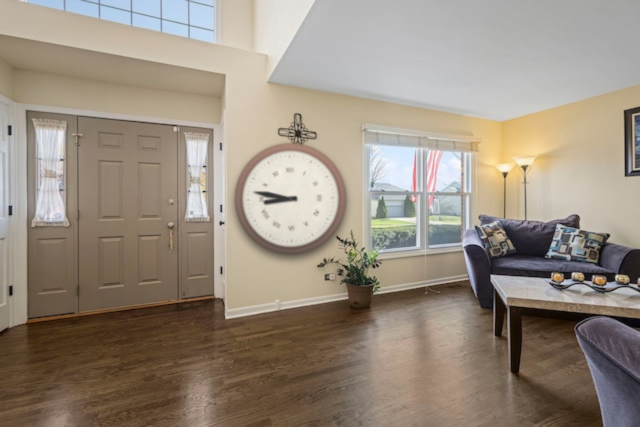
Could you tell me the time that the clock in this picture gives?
8:47
